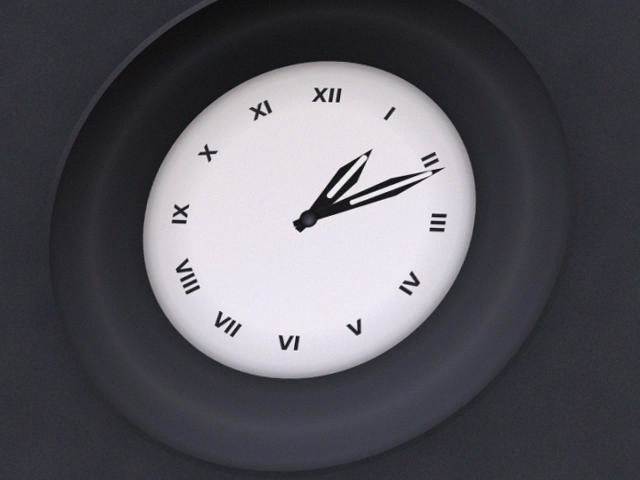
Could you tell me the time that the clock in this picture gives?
1:11
